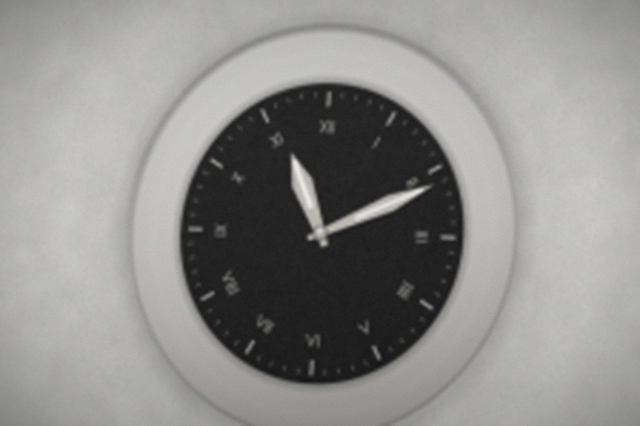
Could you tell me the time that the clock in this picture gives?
11:11
